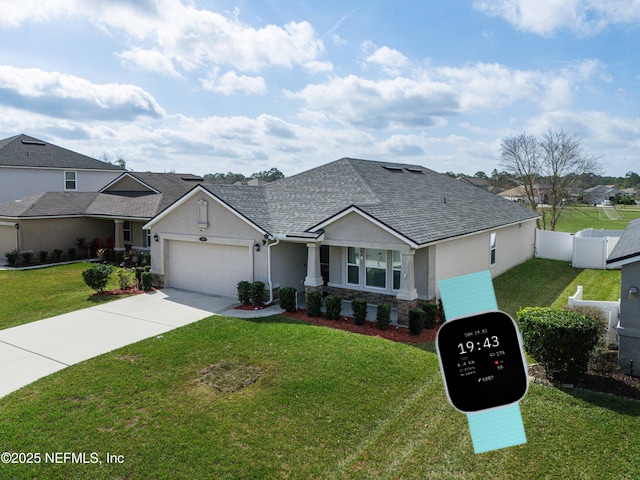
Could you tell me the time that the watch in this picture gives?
19:43
